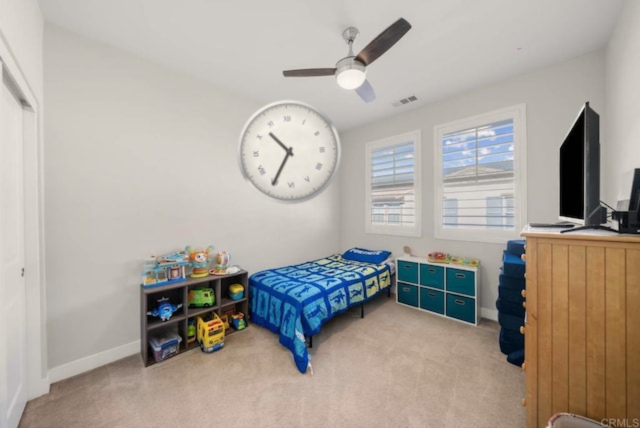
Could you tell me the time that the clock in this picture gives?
10:35
